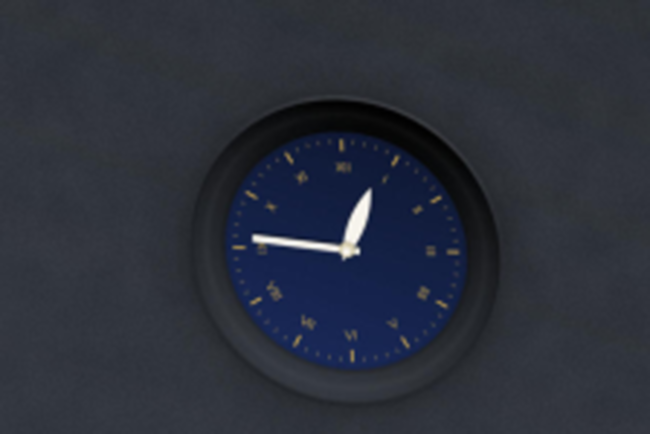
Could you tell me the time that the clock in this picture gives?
12:46
